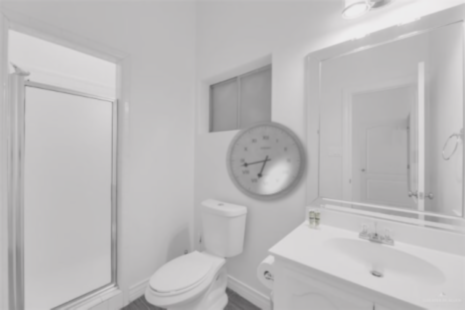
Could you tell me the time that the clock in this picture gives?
6:43
